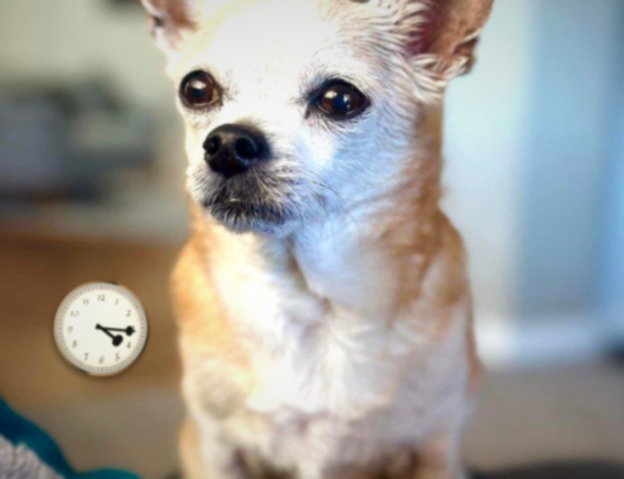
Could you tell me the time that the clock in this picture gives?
4:16
